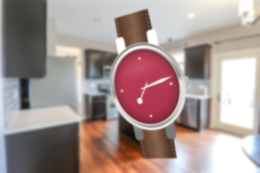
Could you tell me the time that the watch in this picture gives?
7:13
